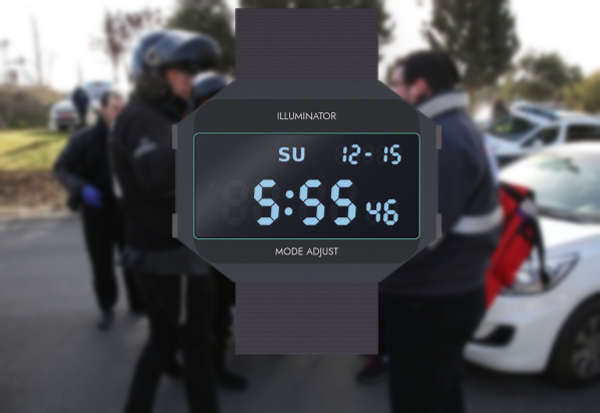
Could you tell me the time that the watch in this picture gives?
5:55:46
